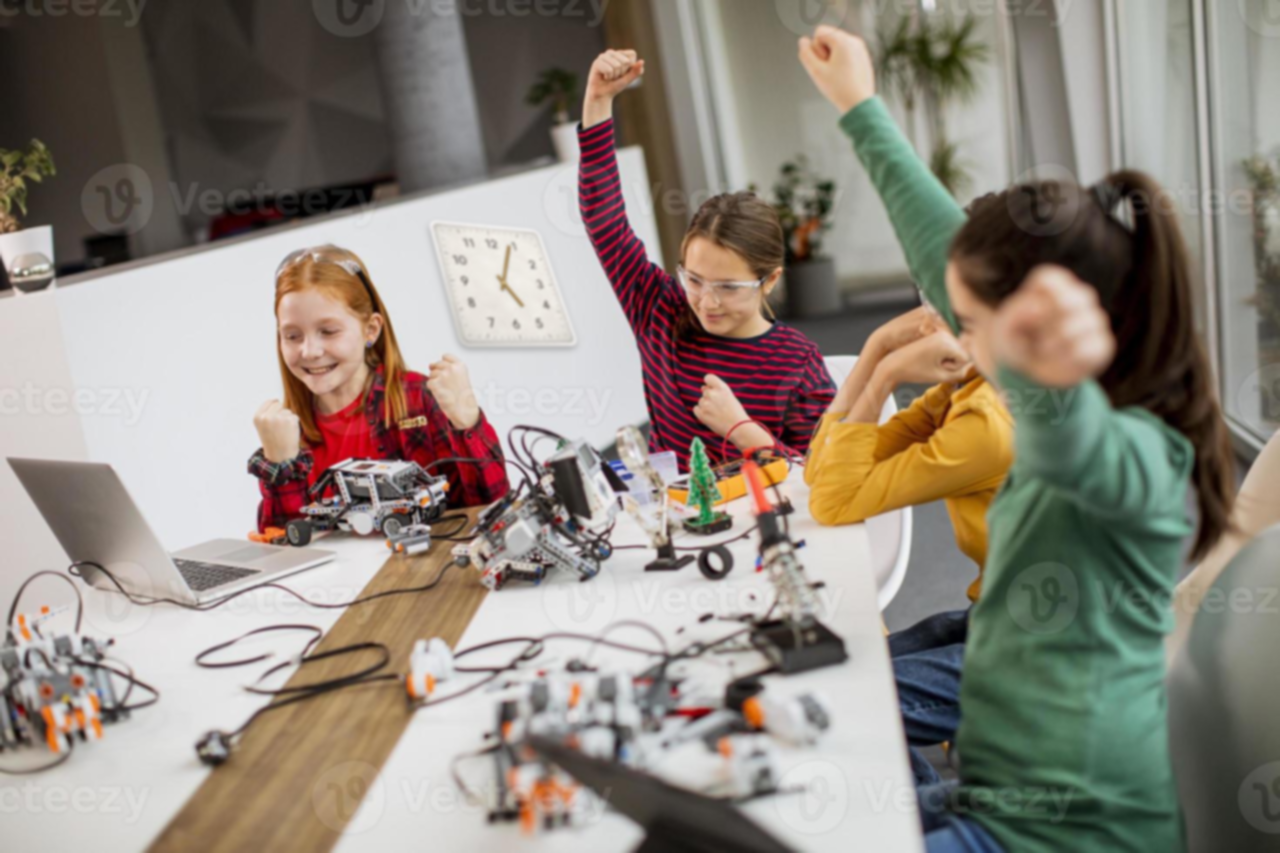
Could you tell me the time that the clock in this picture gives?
5:04
